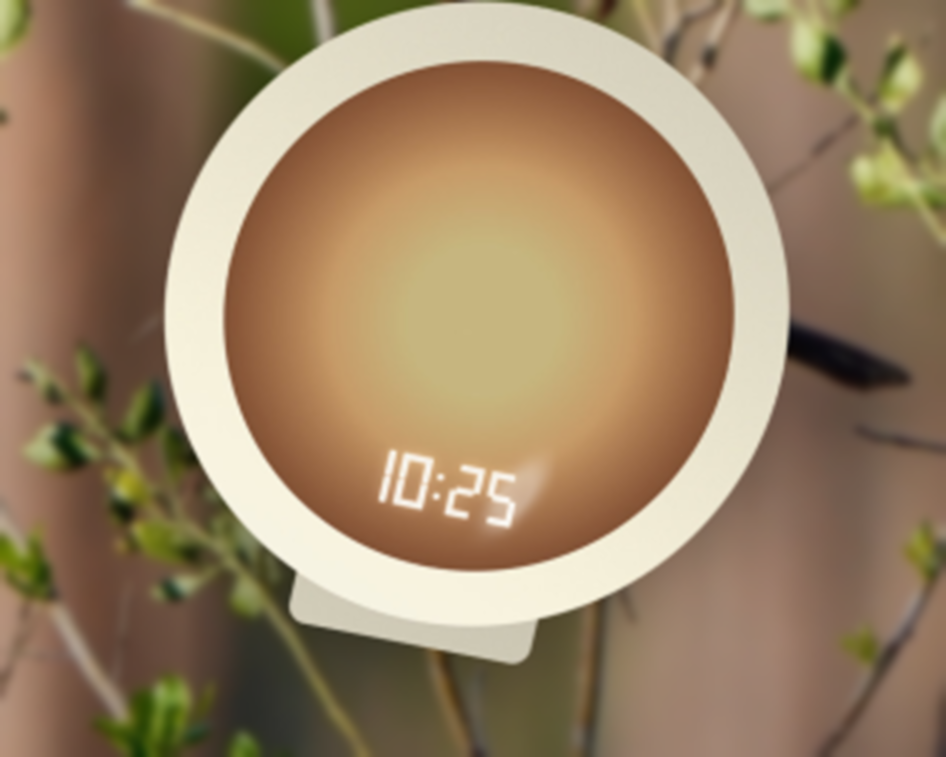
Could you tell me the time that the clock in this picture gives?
10:25
